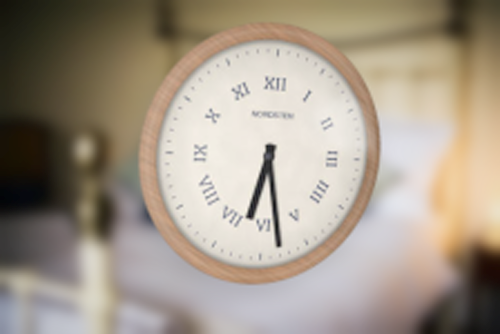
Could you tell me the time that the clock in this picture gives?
6:28
